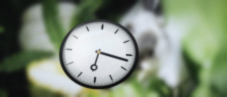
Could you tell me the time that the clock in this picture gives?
6:17
